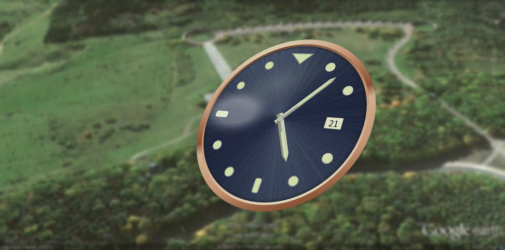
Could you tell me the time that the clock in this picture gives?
5:07
